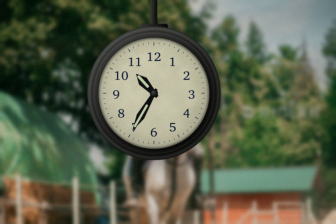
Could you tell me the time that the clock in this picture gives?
10:35
